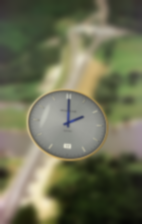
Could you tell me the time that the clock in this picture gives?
2:00
